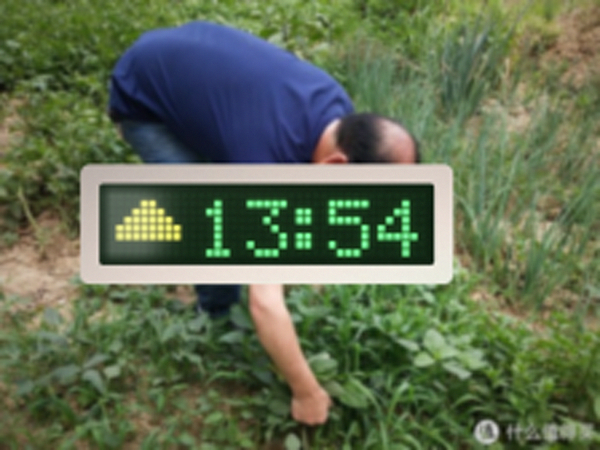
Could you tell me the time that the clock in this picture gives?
13:54
